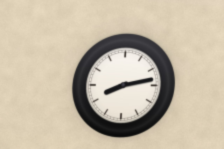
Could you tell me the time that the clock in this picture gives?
8:13
